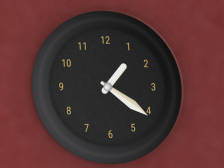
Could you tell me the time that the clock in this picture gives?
1:21
